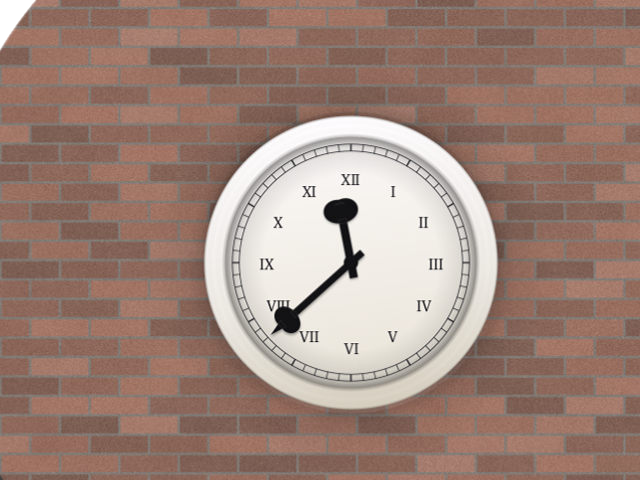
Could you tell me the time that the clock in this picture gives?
11:38
